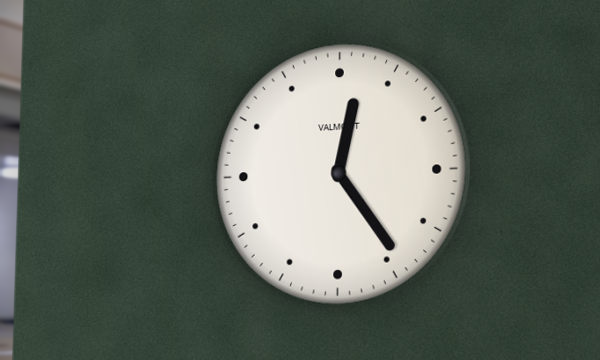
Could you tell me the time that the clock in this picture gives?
12:24
